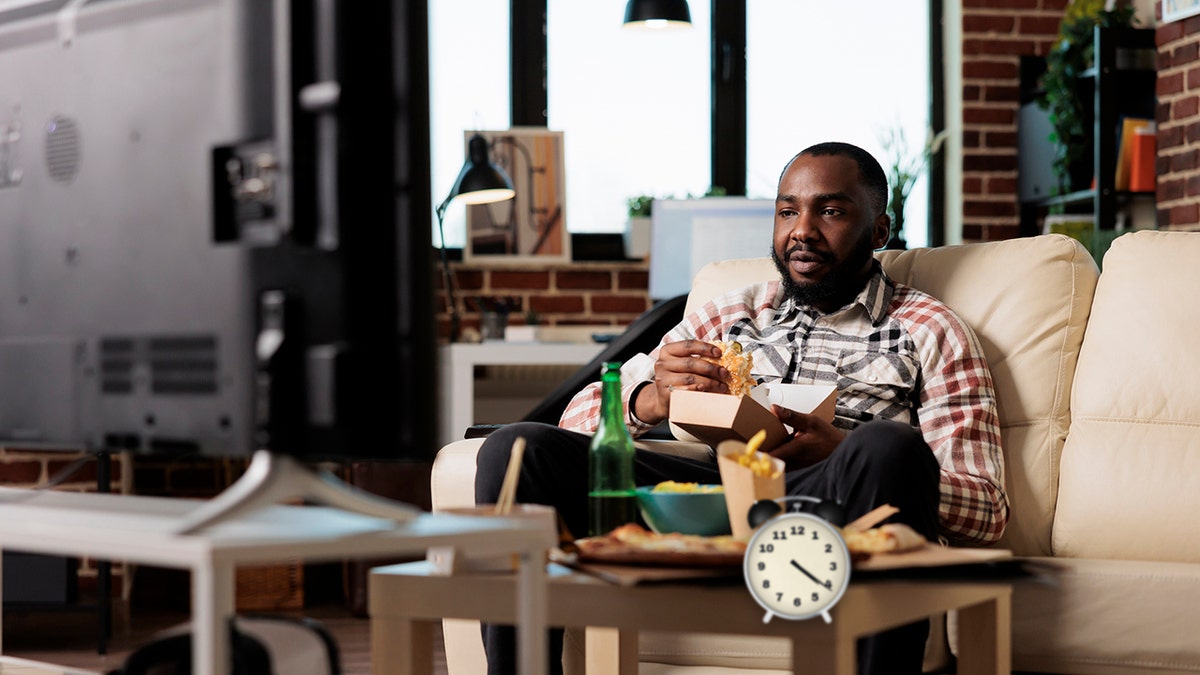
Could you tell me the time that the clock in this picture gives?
4:21
